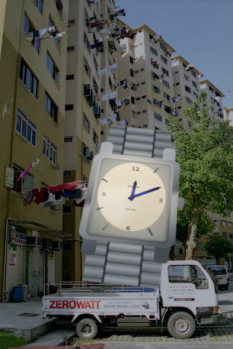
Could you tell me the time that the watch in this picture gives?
12:10
